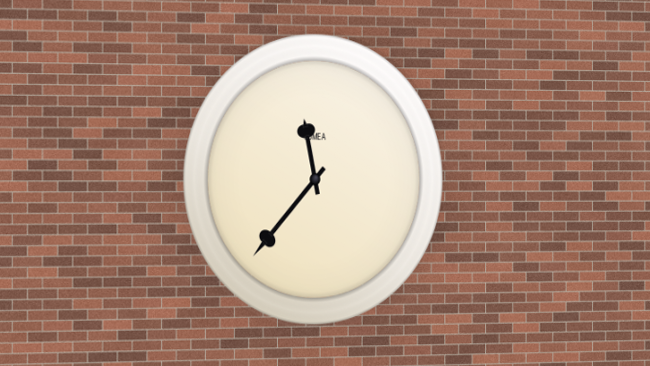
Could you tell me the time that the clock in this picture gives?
11:37
